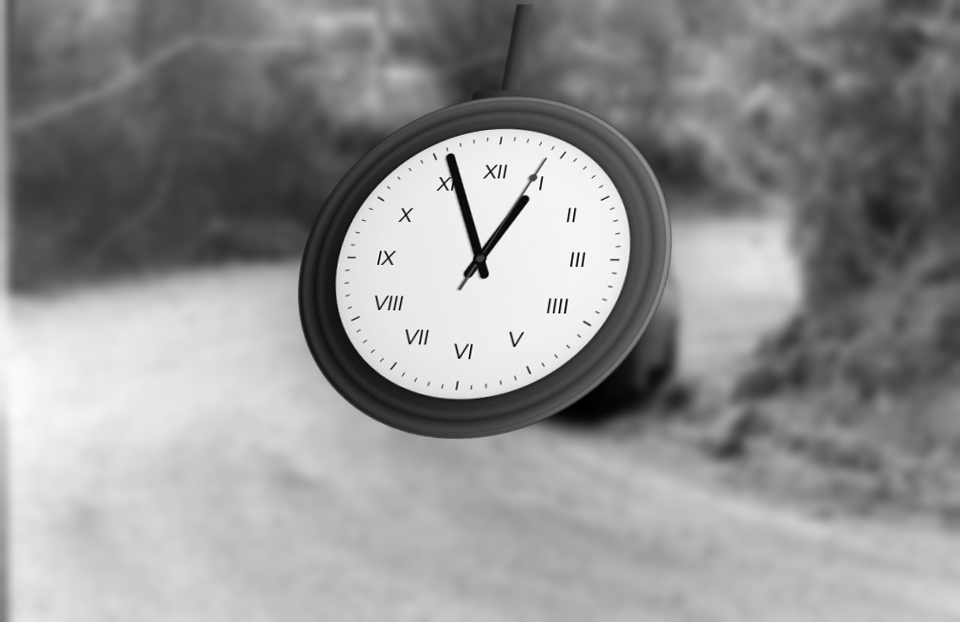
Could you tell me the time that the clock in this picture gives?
12:56:04
